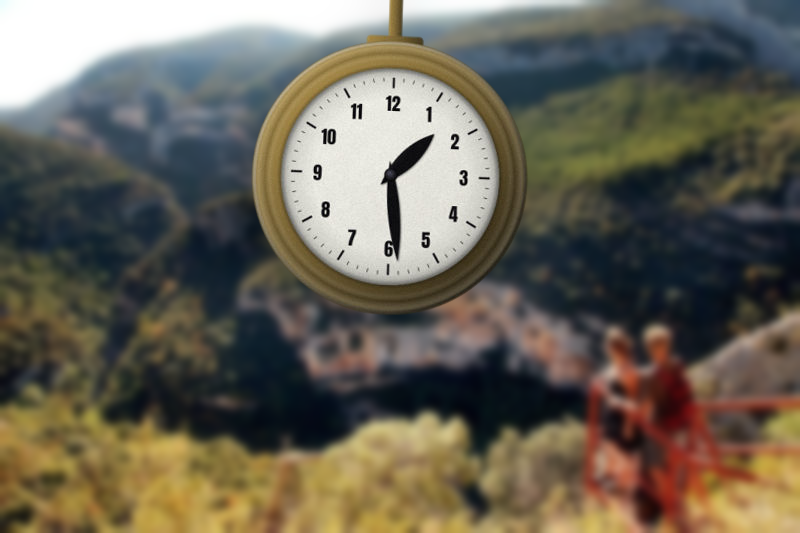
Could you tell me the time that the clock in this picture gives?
1:29
